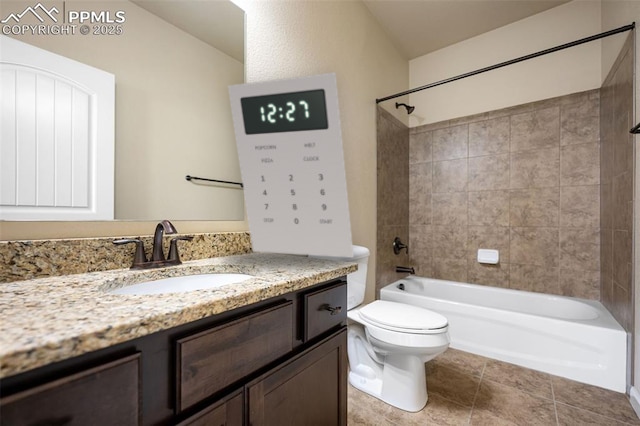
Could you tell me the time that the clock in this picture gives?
12:27
